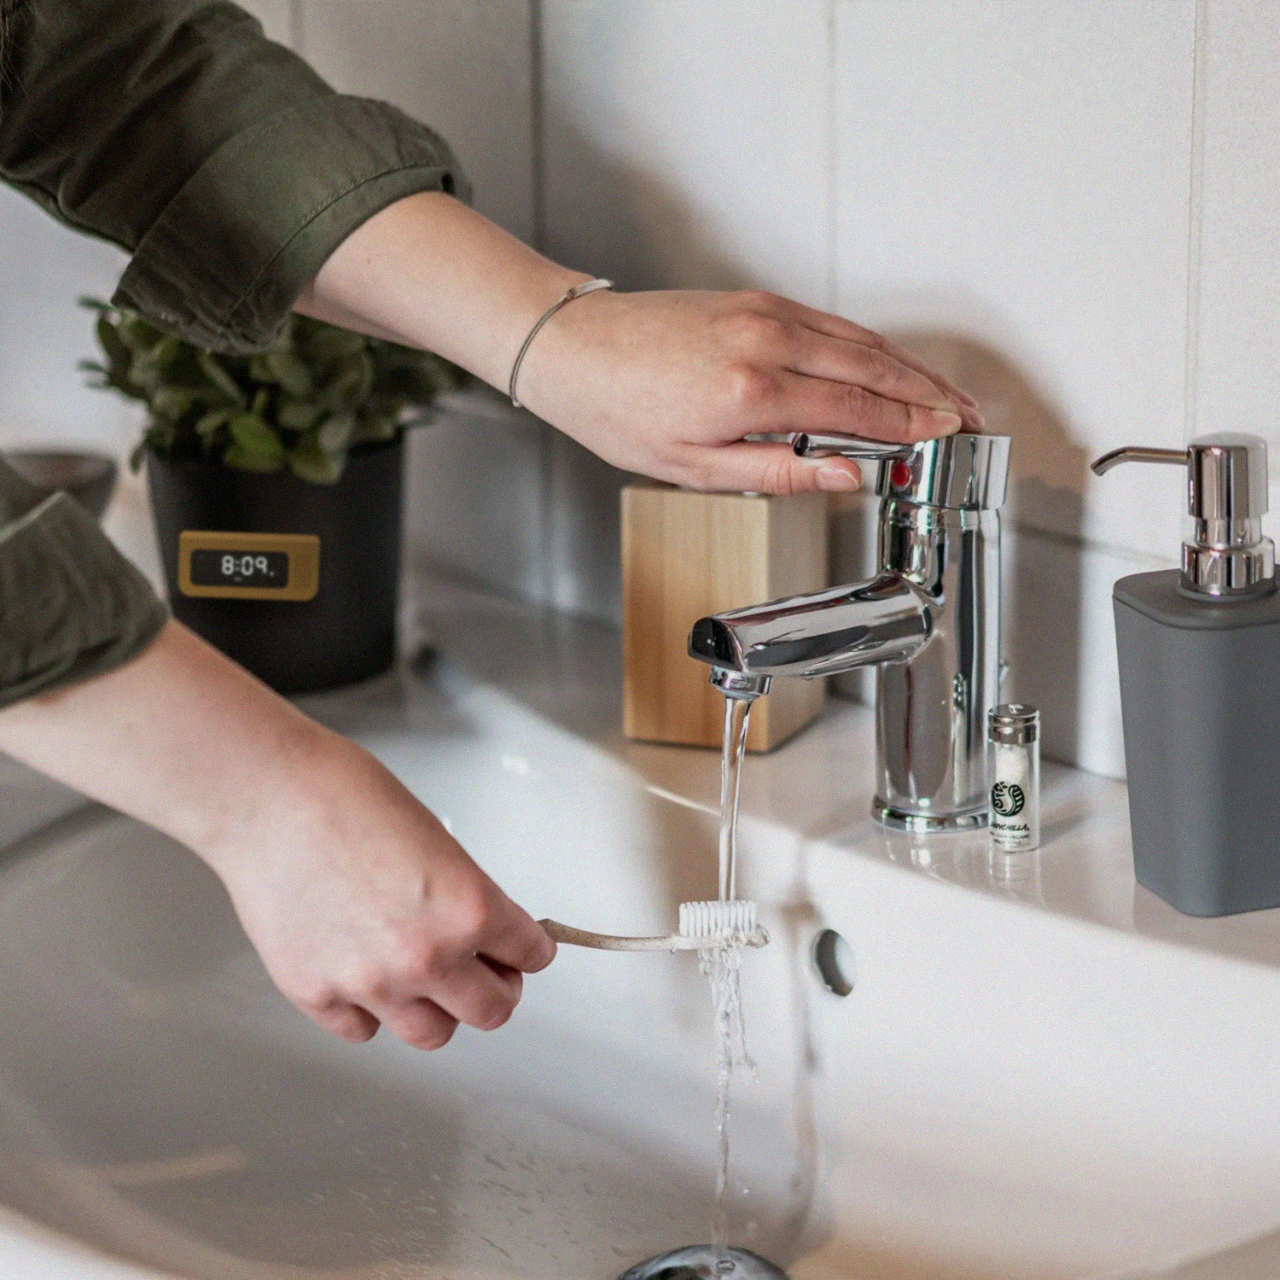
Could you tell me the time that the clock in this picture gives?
8:09
